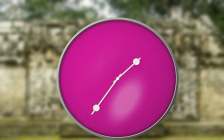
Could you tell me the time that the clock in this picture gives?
1:36
